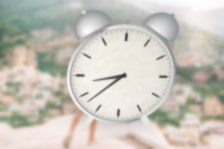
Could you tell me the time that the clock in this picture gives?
8:38
